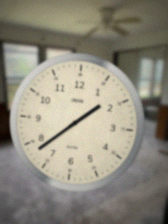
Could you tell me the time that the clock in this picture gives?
1:38
